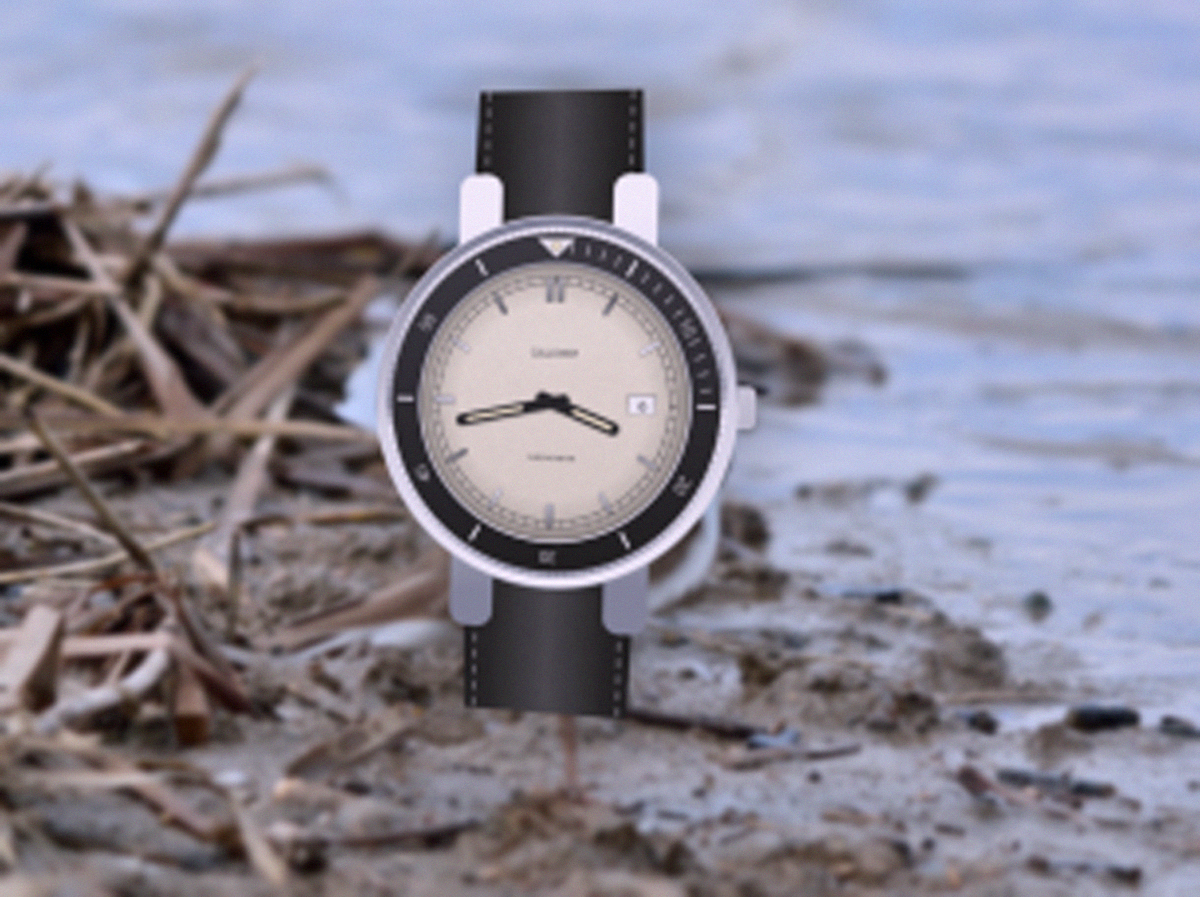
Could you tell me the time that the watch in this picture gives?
3:43
